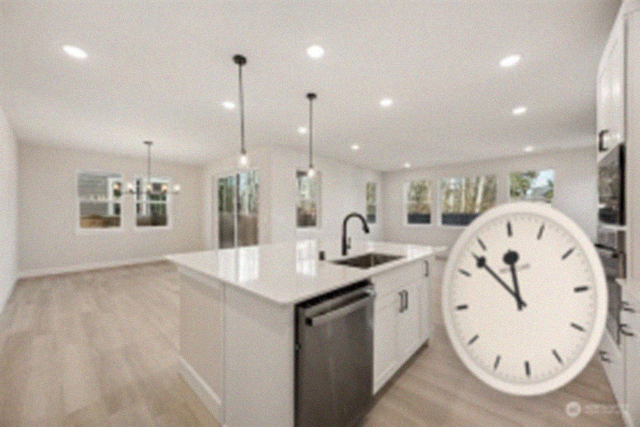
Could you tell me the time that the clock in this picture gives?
11:53
